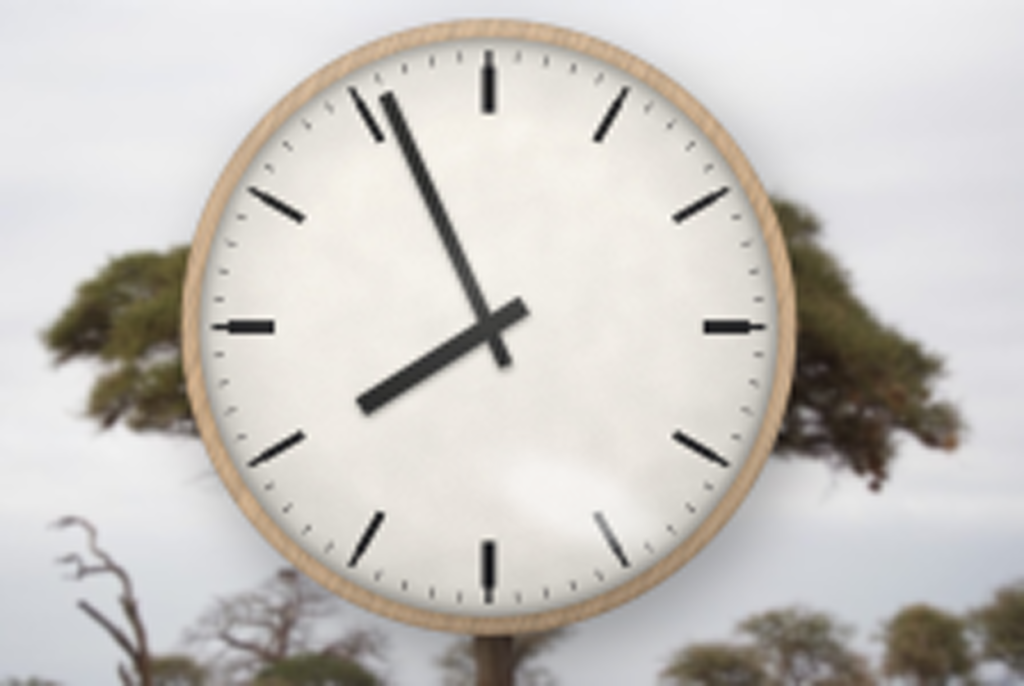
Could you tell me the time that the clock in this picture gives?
7:56
